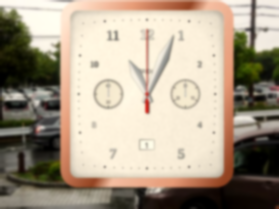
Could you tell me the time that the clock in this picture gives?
11:04
